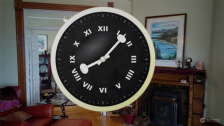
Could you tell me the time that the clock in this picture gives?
8:07
